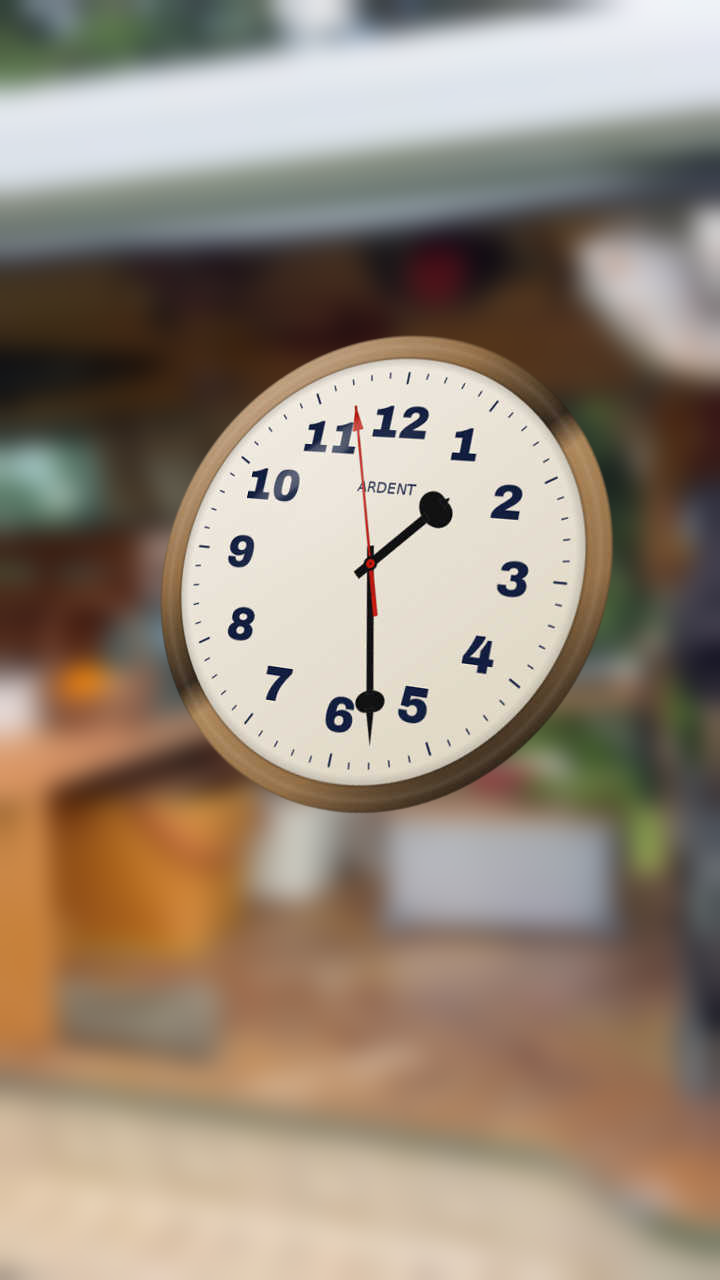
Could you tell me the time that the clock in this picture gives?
1:27:57
